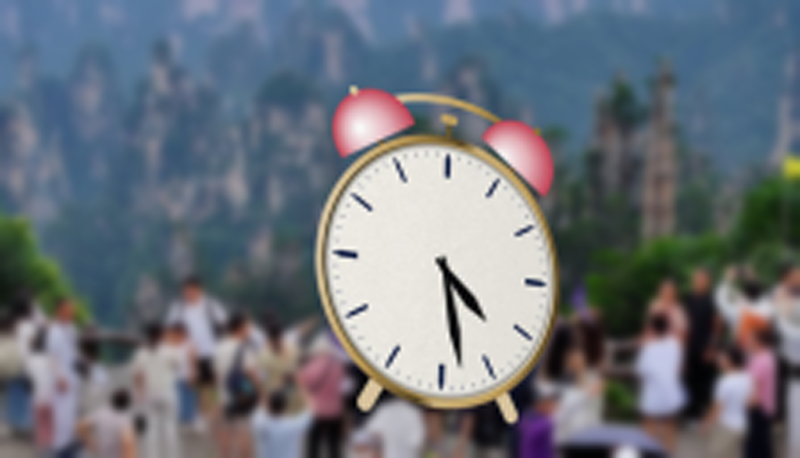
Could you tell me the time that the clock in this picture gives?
4:28
